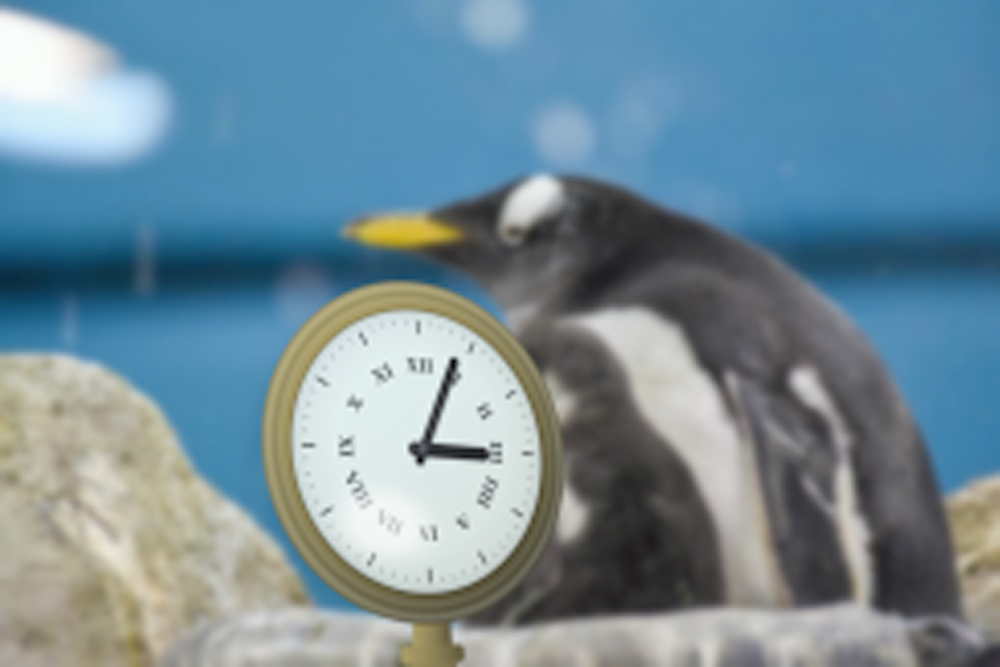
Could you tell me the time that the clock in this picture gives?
3:04
